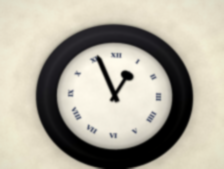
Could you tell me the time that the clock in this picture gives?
12:56
